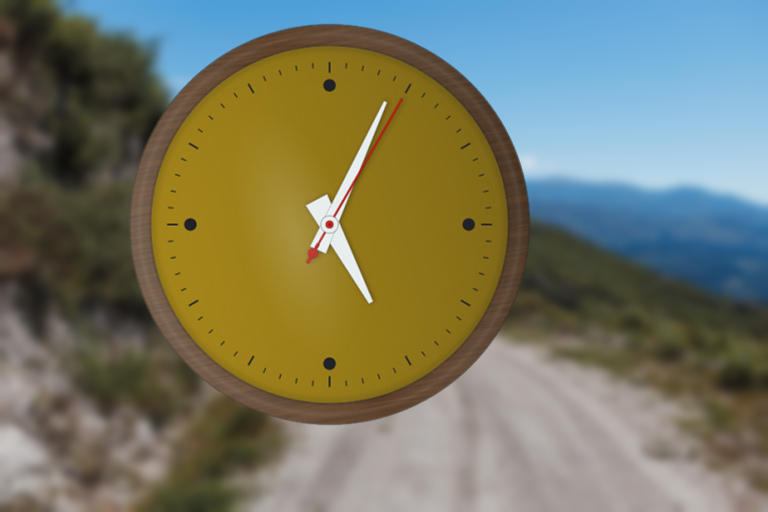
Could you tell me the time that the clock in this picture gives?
5:04:05
